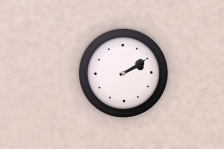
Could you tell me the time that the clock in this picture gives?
2:10
